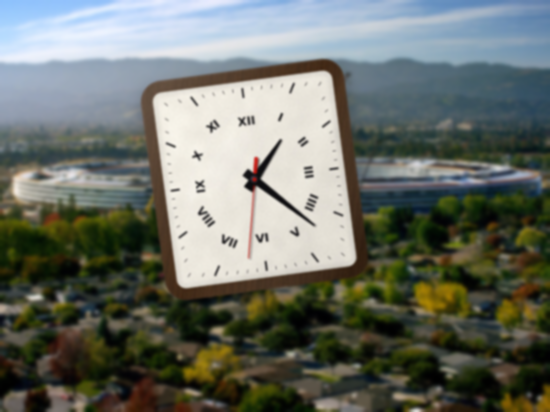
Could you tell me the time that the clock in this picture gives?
1:22:32
